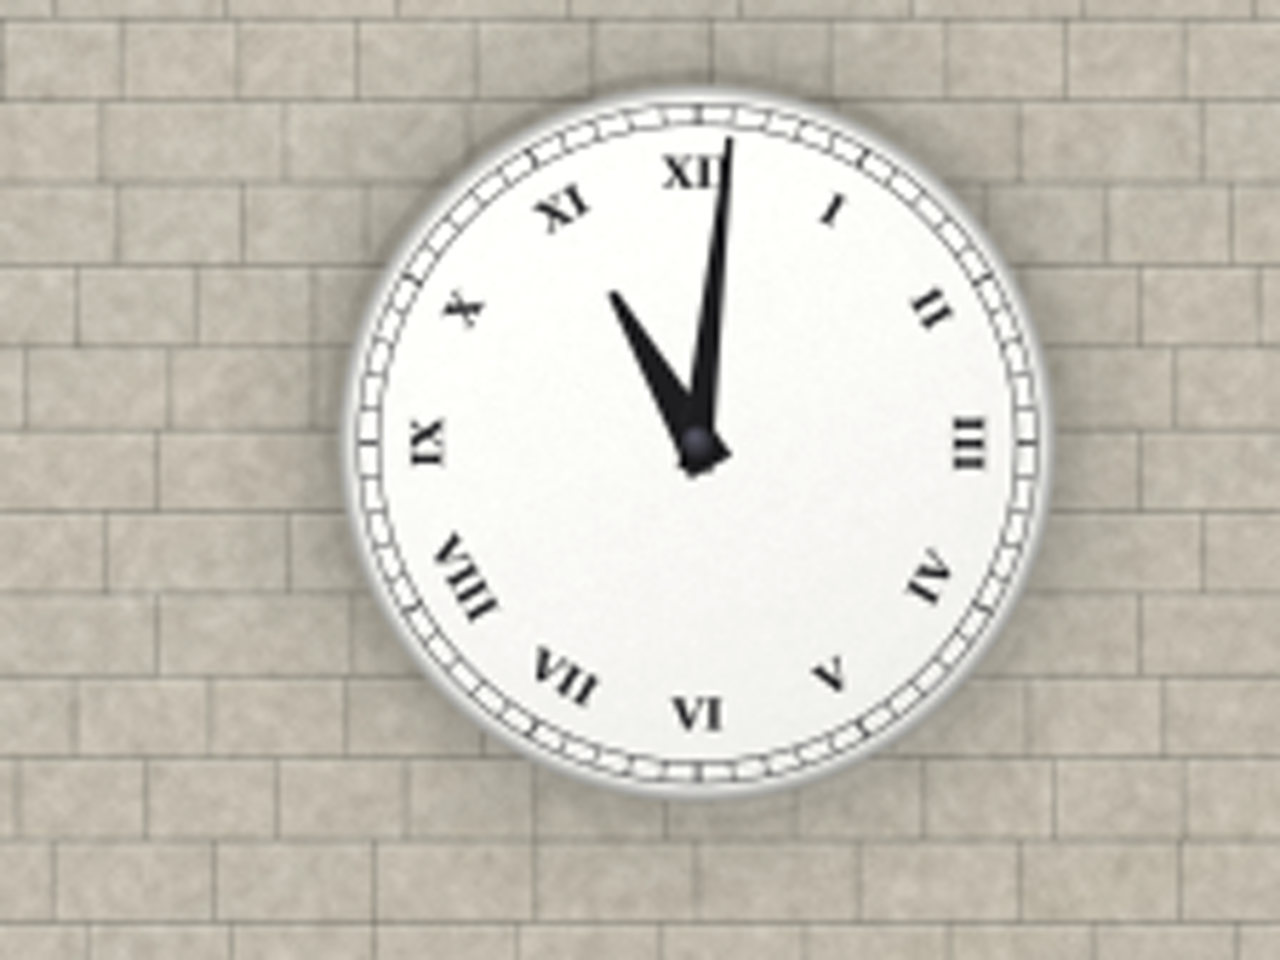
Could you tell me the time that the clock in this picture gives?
11:01
